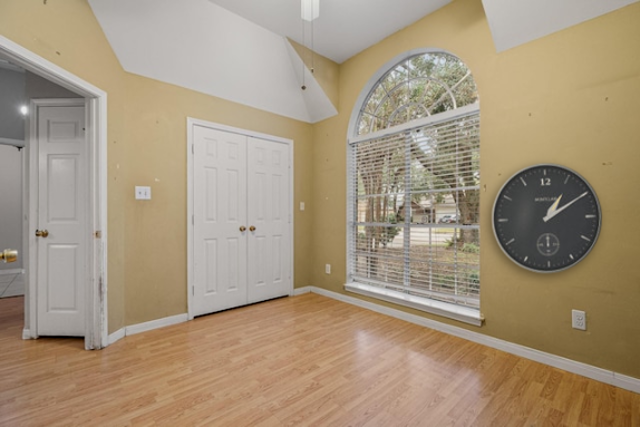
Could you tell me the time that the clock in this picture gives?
1:10
